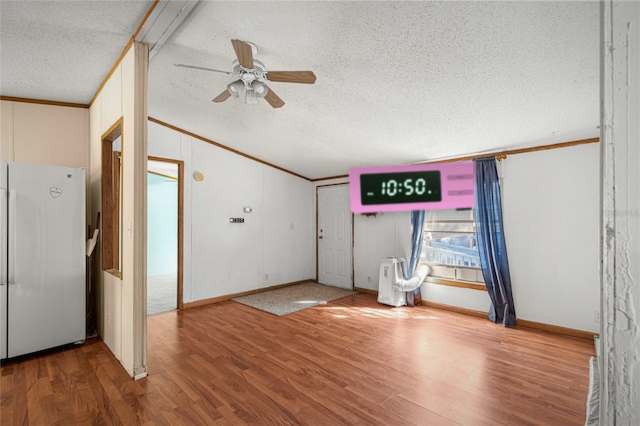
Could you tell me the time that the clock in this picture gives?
10:50
